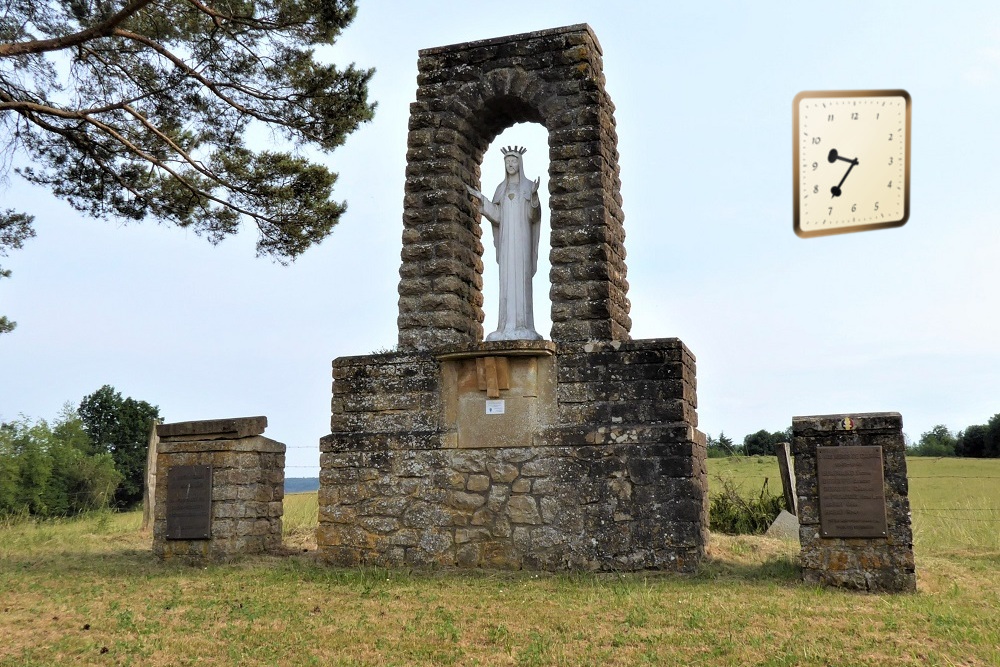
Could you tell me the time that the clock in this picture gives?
9:36
